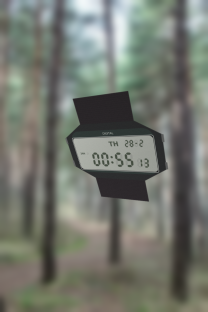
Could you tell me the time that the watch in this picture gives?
0:55:13
